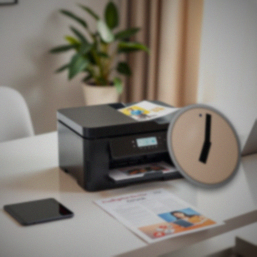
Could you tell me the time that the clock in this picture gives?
7:03
